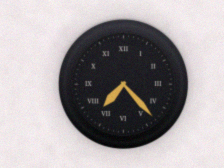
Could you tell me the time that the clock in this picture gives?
7:23
